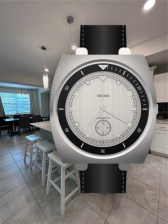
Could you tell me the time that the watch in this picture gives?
7:20
